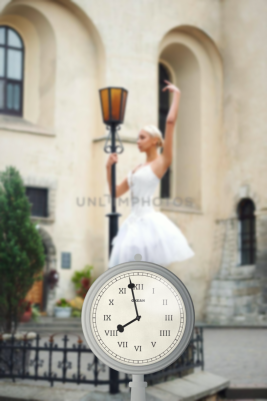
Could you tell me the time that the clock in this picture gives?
7:58
